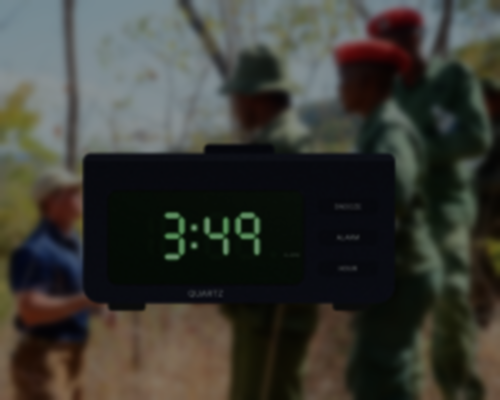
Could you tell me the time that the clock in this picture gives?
3:49
